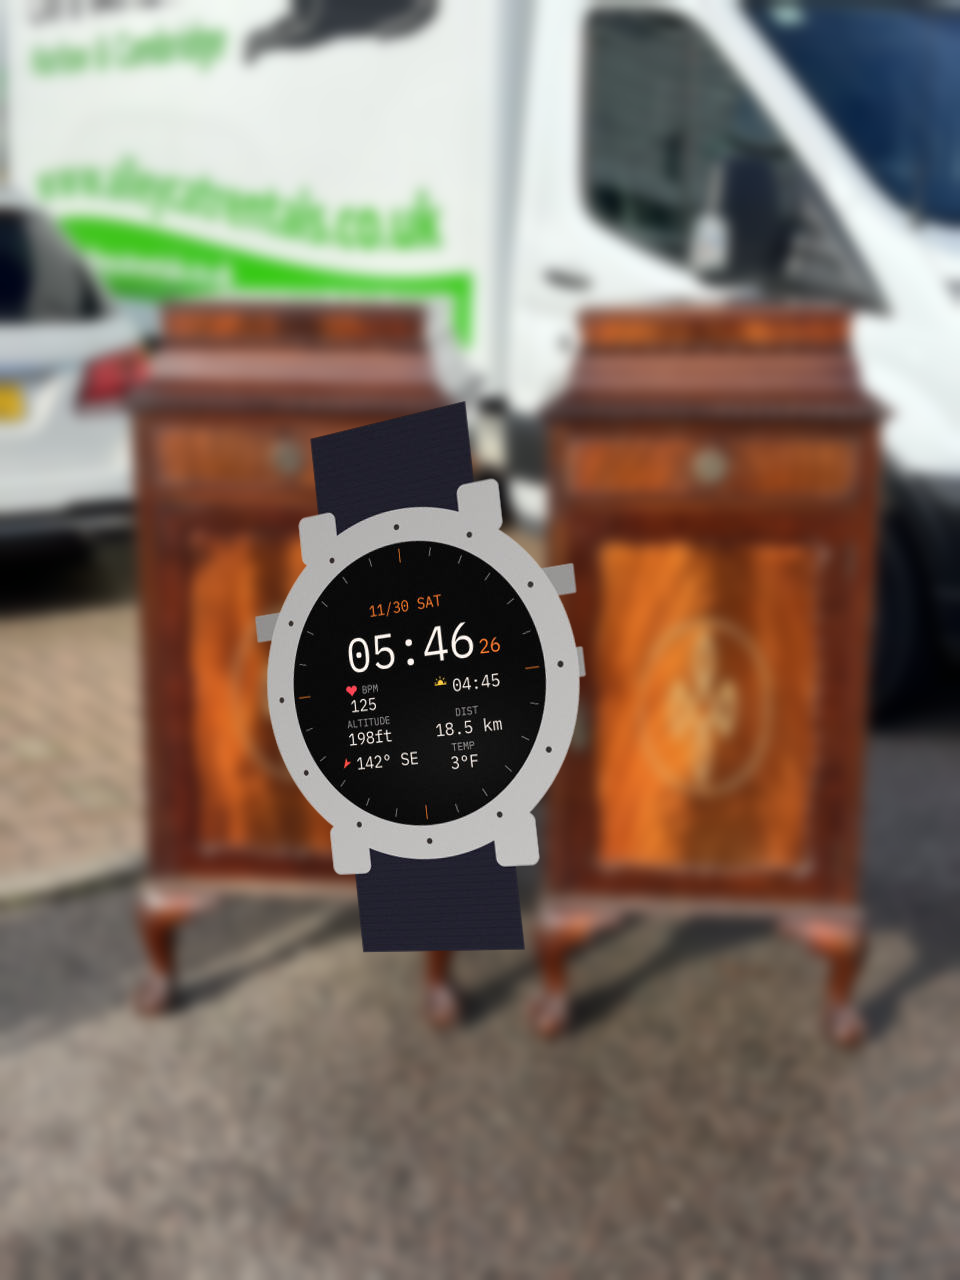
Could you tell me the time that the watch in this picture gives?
5:46:26
